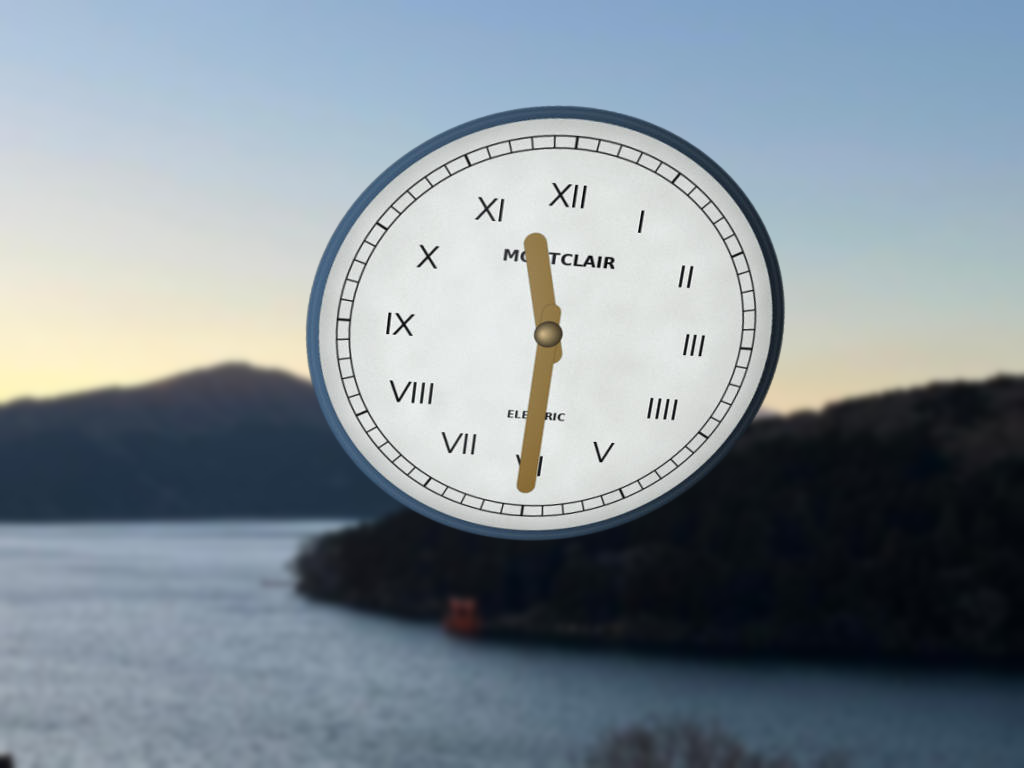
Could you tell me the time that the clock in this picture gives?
11:30
